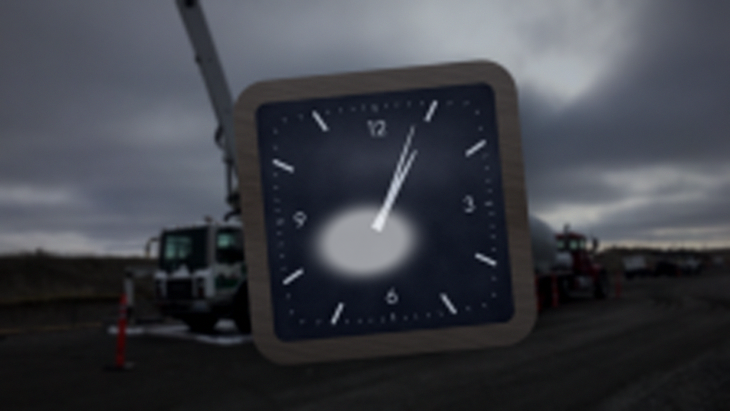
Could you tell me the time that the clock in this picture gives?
1:04
